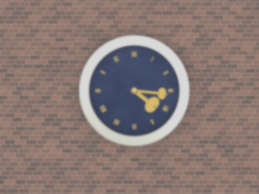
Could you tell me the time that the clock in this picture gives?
4:16
